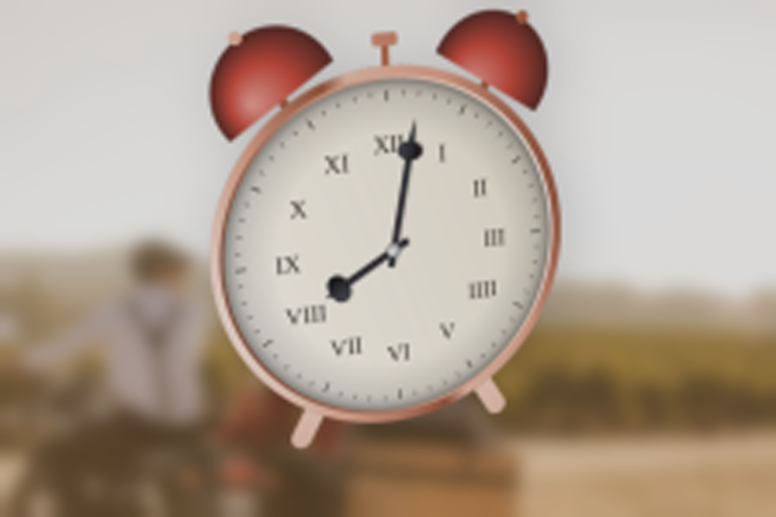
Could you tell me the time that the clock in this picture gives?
8:02
